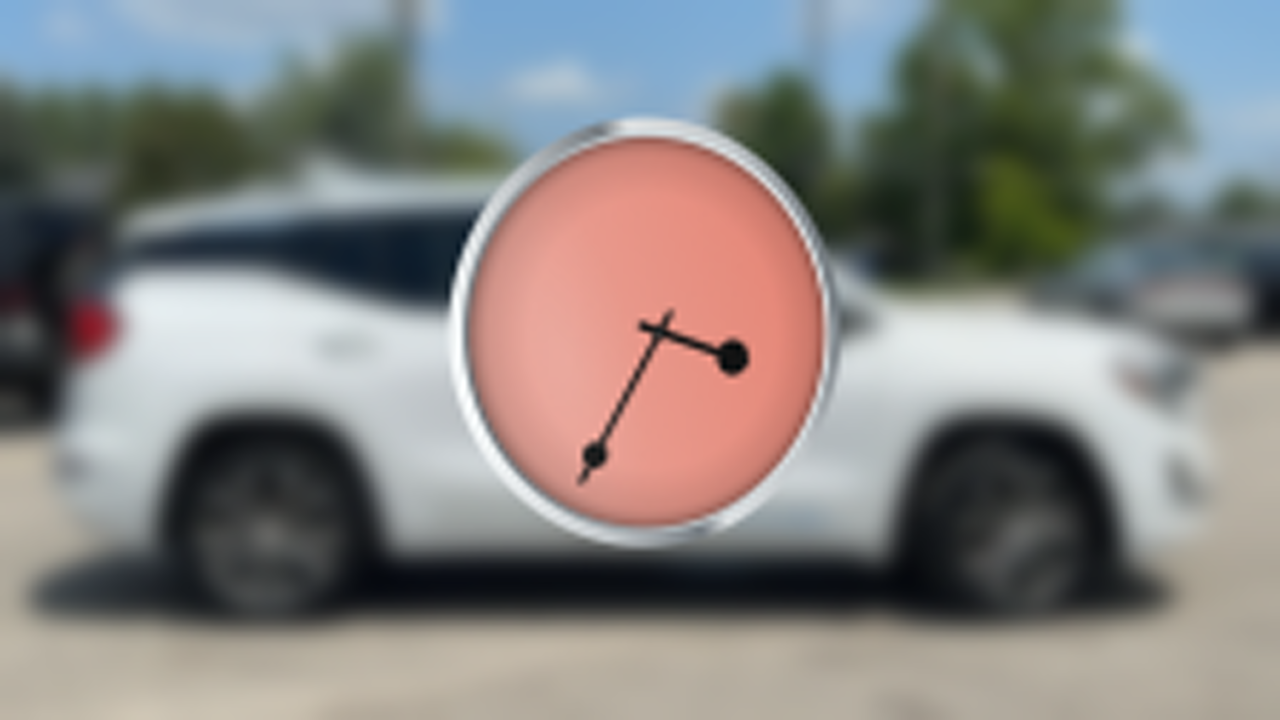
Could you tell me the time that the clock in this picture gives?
3:35
